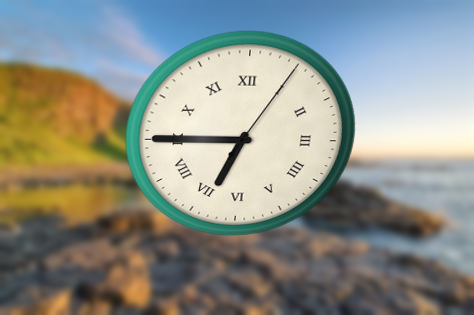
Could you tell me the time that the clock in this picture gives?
6:45:05
